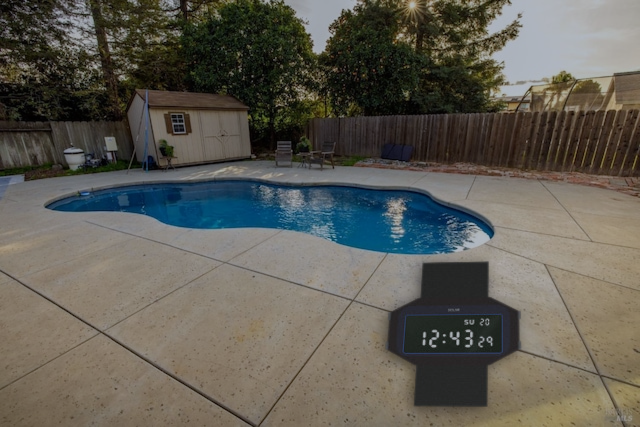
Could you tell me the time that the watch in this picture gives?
12:43:29
